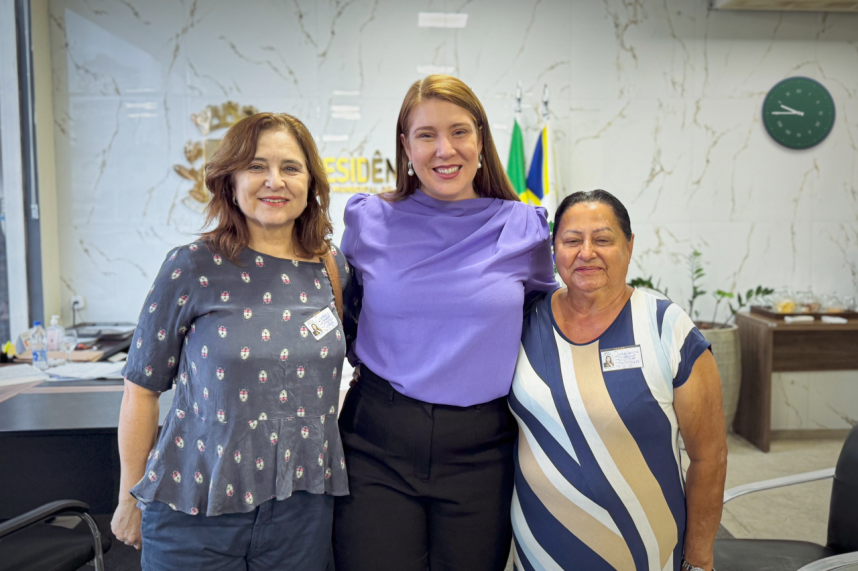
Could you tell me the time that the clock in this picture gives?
9:45
